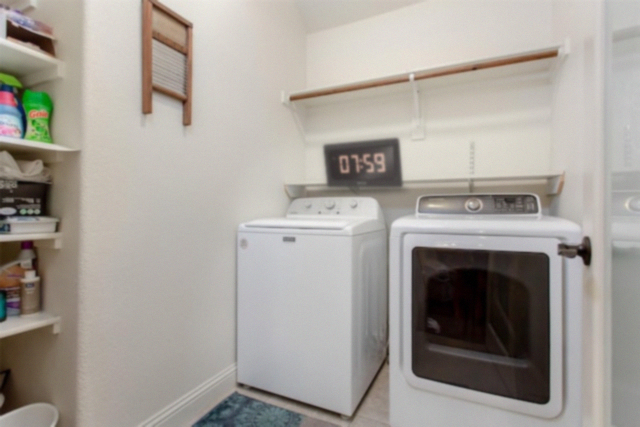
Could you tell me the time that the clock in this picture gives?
7:59
